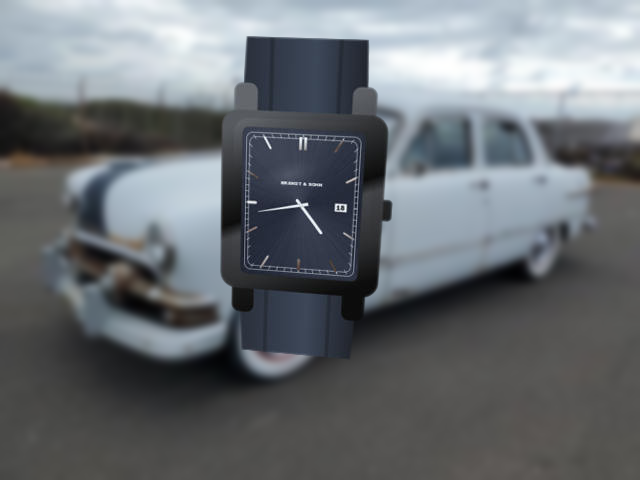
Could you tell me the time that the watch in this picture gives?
4:43
